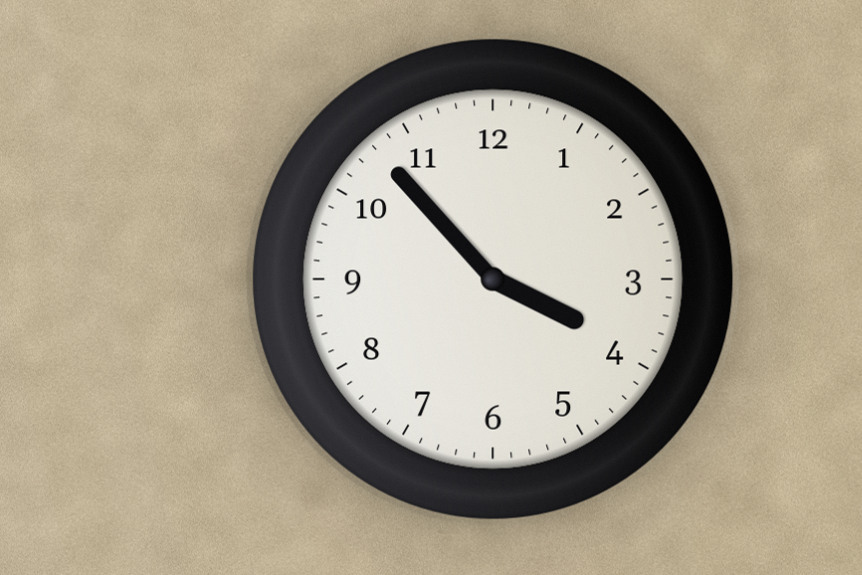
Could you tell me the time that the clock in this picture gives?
3:53
